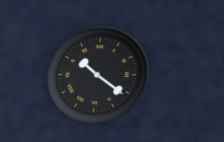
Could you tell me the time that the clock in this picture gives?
10:21
